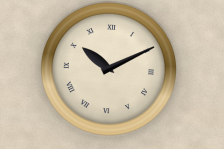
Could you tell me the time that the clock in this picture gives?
10:10
